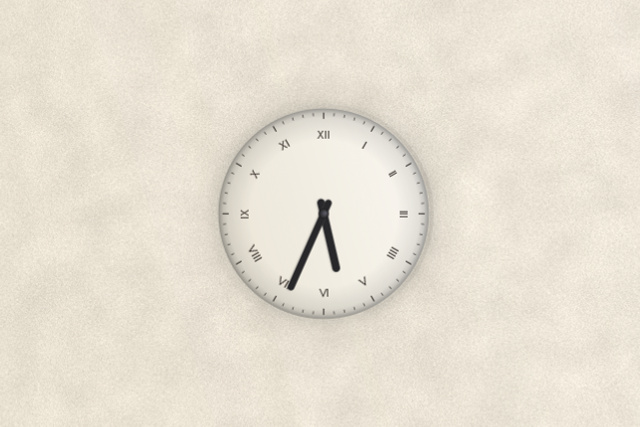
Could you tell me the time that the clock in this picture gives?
5:34
